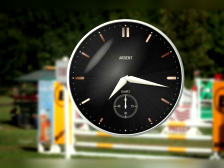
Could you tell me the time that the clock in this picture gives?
7:17
